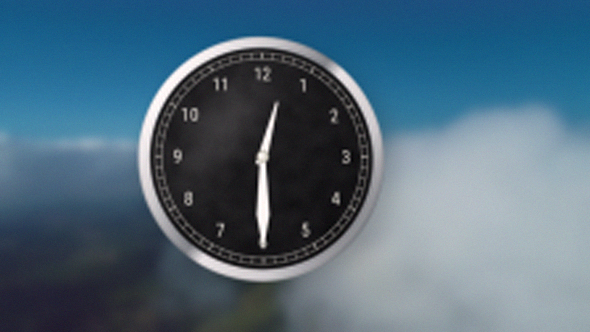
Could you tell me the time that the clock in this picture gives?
12:30
